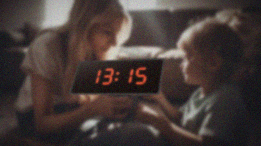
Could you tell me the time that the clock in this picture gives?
13:15
